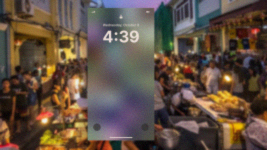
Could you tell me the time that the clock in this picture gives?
4:39
